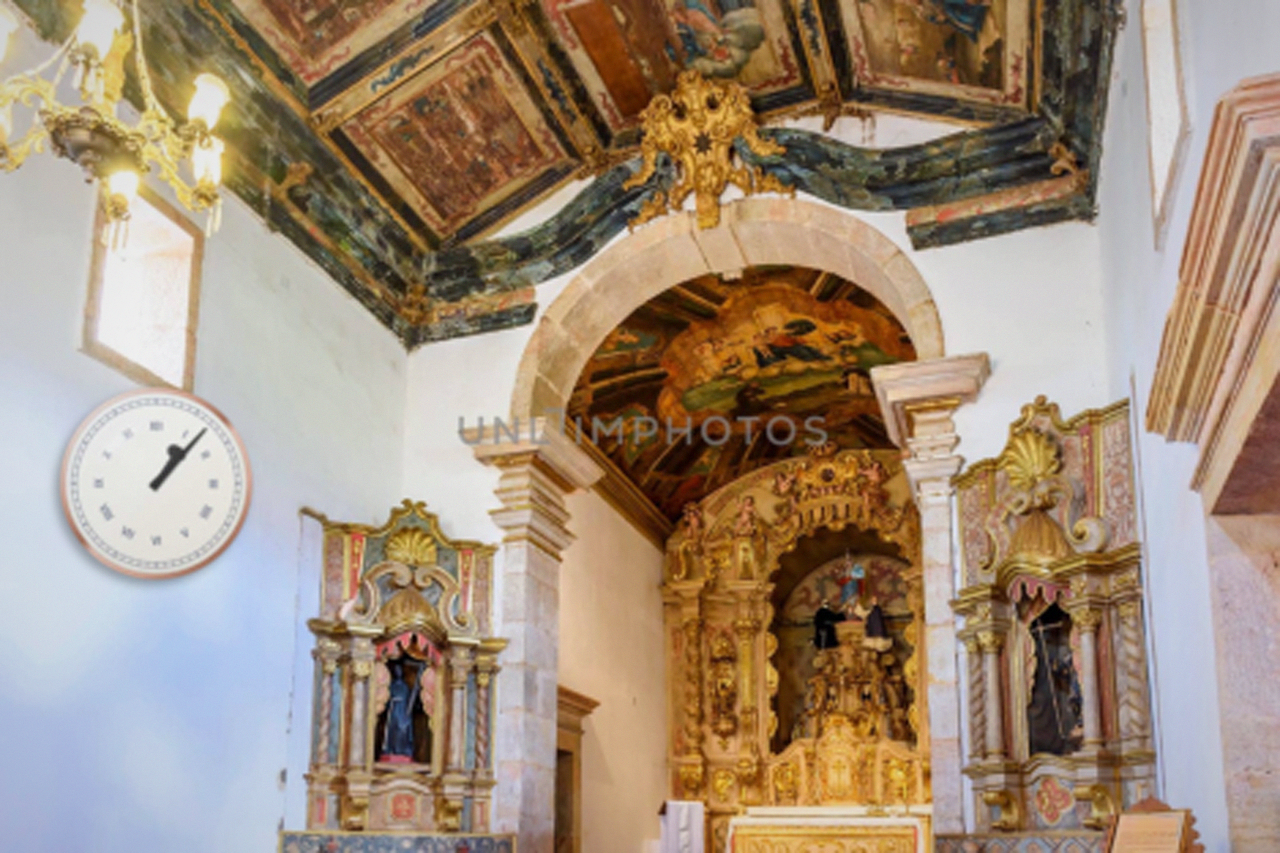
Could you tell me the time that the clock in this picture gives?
1:07
